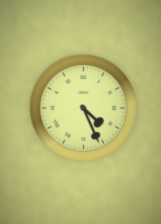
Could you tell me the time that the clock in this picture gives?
4:26
